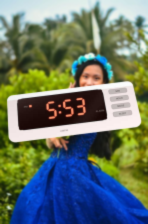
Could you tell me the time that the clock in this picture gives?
5:53
